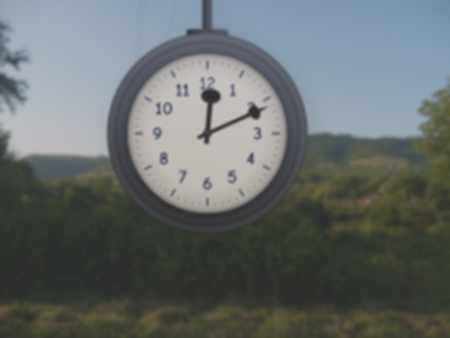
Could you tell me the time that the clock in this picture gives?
12:11
